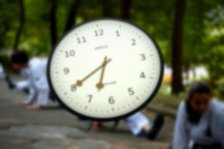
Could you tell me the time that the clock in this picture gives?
6:40
